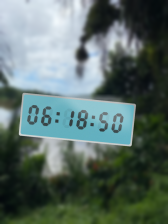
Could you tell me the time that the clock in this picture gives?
6:18:50
